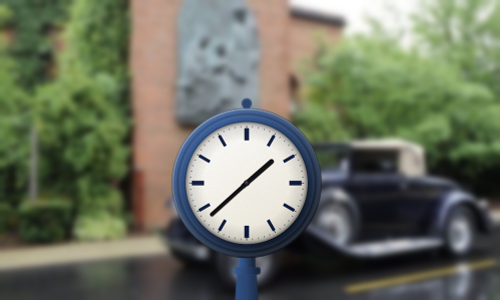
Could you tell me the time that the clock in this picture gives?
1:38
